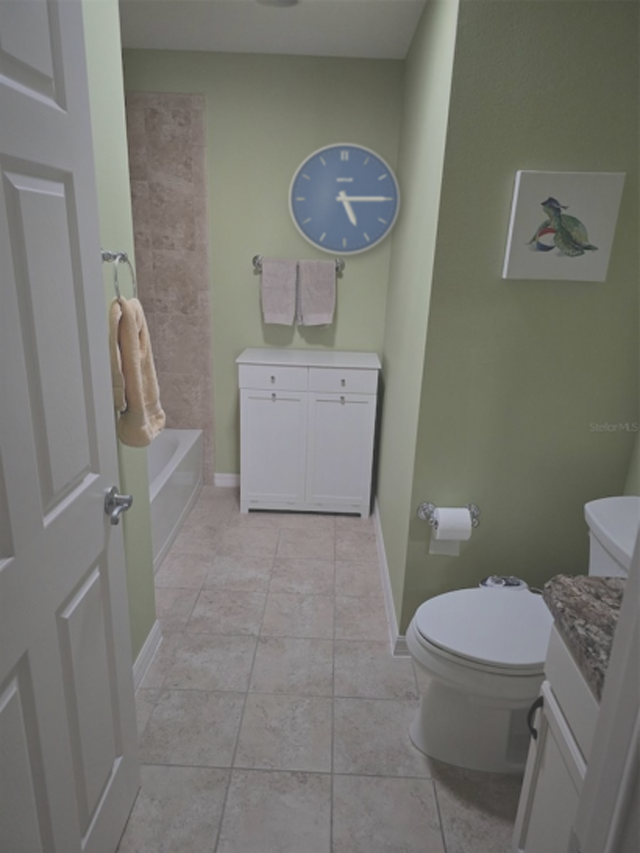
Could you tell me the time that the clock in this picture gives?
5:15
